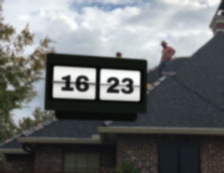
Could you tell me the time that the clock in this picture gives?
16:23
